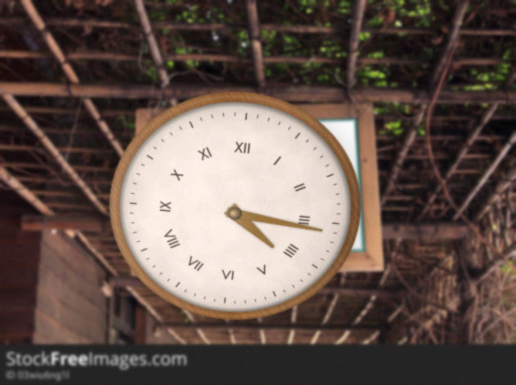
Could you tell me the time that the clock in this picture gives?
4:16
